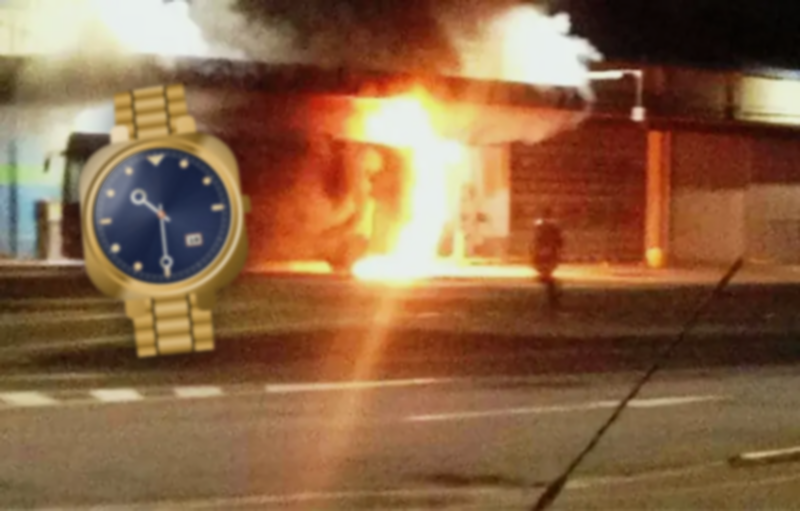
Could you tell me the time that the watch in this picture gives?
10:30
